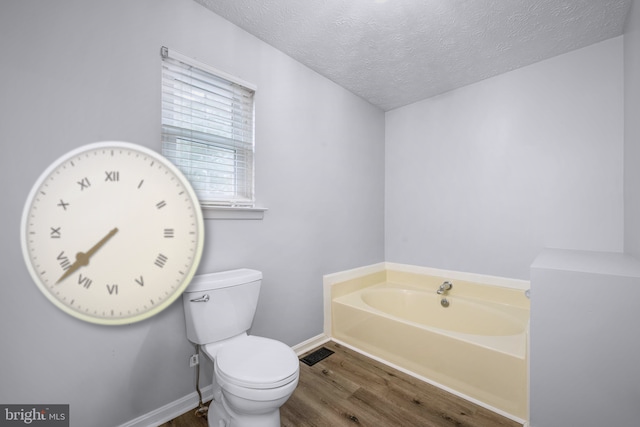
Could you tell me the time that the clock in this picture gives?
7:38
